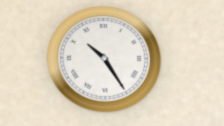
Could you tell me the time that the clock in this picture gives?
10:25
